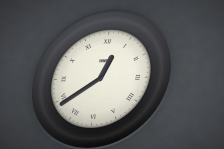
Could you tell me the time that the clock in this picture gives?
12:39
